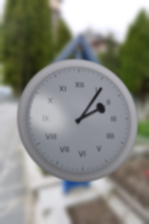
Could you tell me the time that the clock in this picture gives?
2:06
